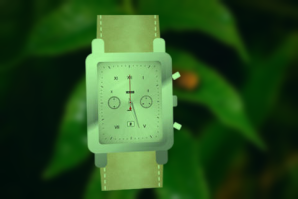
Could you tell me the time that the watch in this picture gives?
5:27
